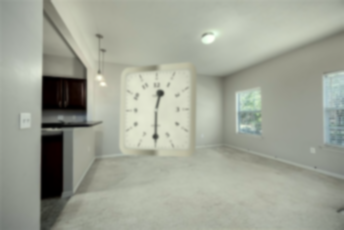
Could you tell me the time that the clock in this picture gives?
12:30
